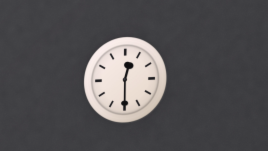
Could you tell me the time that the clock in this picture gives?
12:30
